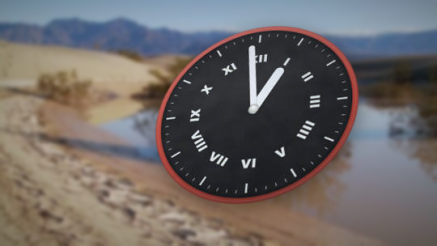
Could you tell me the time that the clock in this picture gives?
12:59
